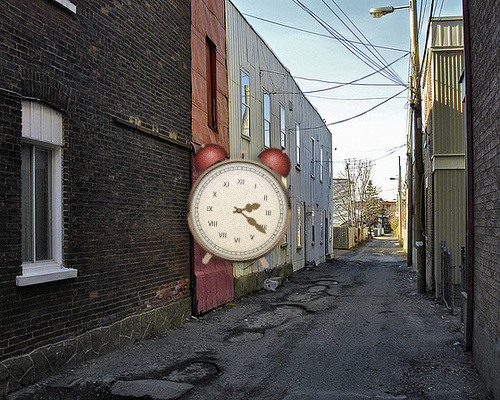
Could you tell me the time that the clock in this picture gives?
2:21
